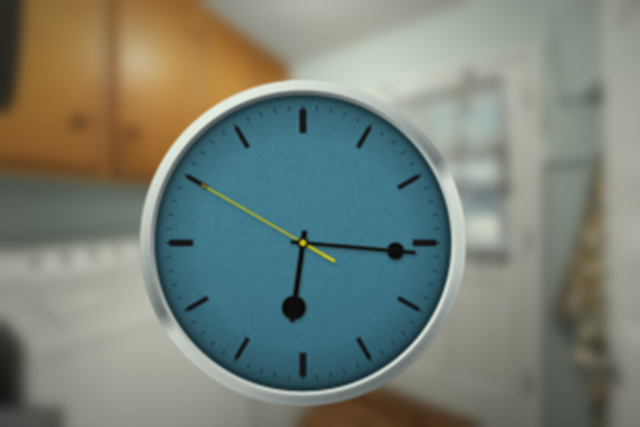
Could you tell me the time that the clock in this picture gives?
6:15:50
